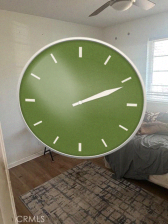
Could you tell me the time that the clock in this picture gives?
2:11
